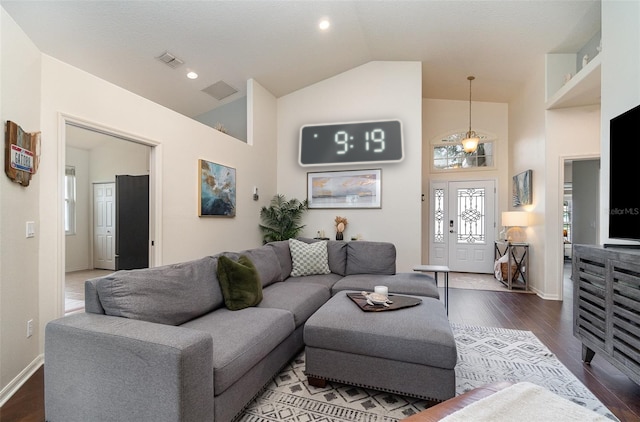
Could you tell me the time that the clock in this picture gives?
9:19
